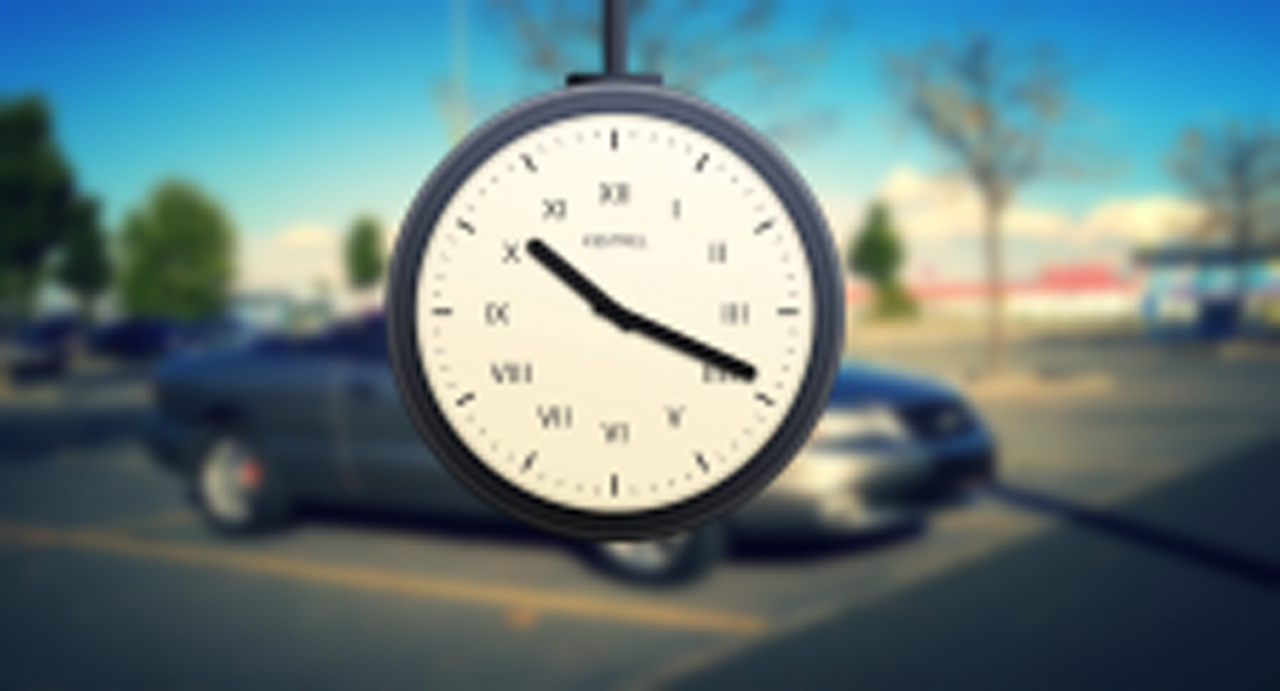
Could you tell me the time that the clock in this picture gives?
10:19
